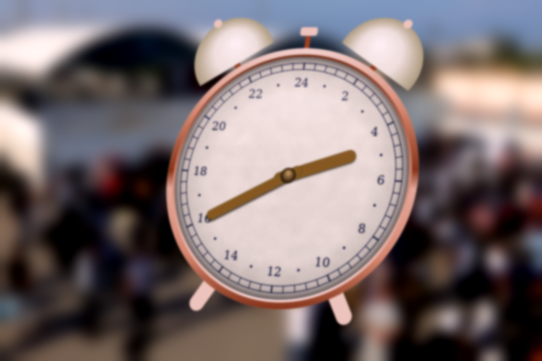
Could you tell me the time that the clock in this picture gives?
4:40
